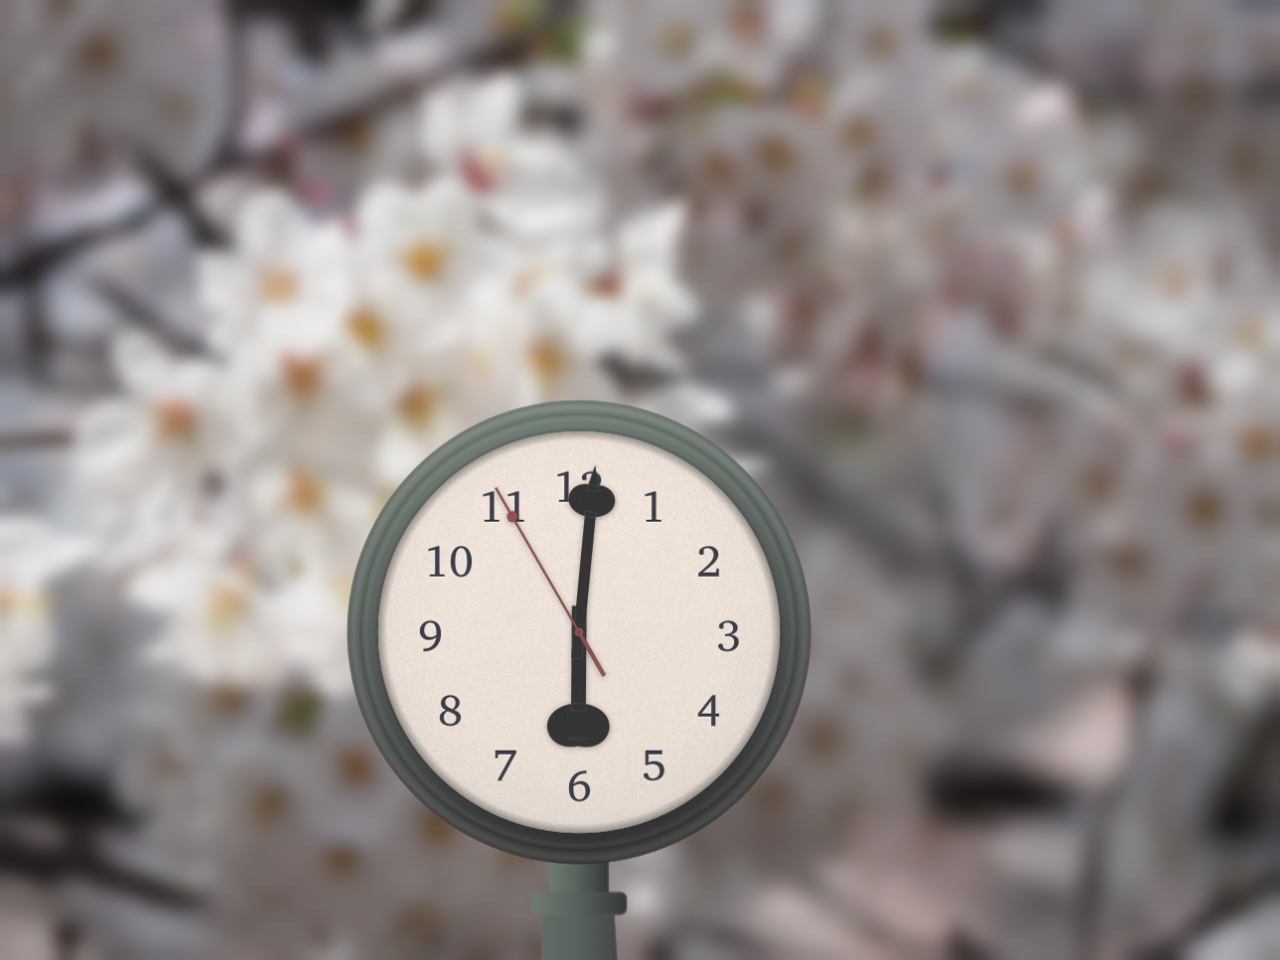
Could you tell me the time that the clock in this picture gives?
6:00:55
